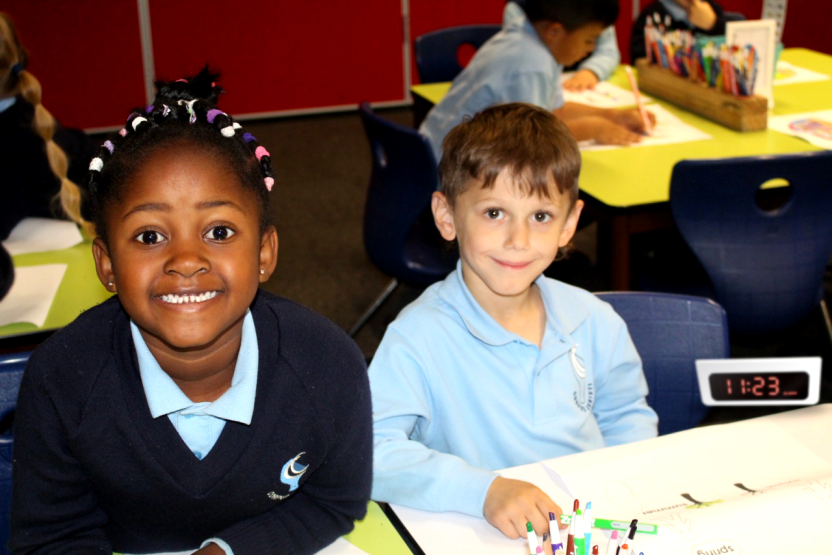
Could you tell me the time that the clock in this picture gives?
11:23
